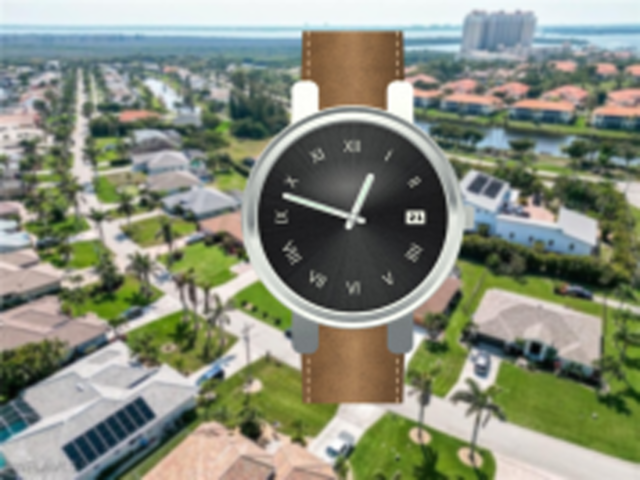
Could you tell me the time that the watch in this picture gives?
12:48
